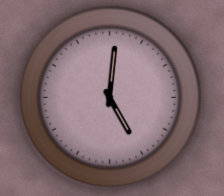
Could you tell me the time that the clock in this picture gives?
5:01
